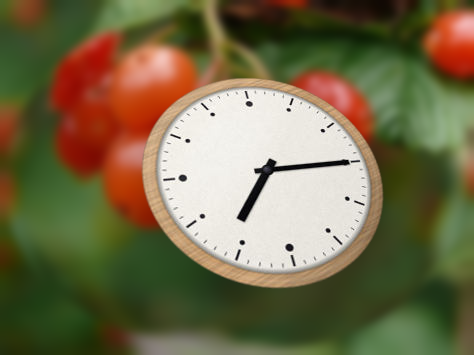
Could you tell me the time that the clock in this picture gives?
7:15
